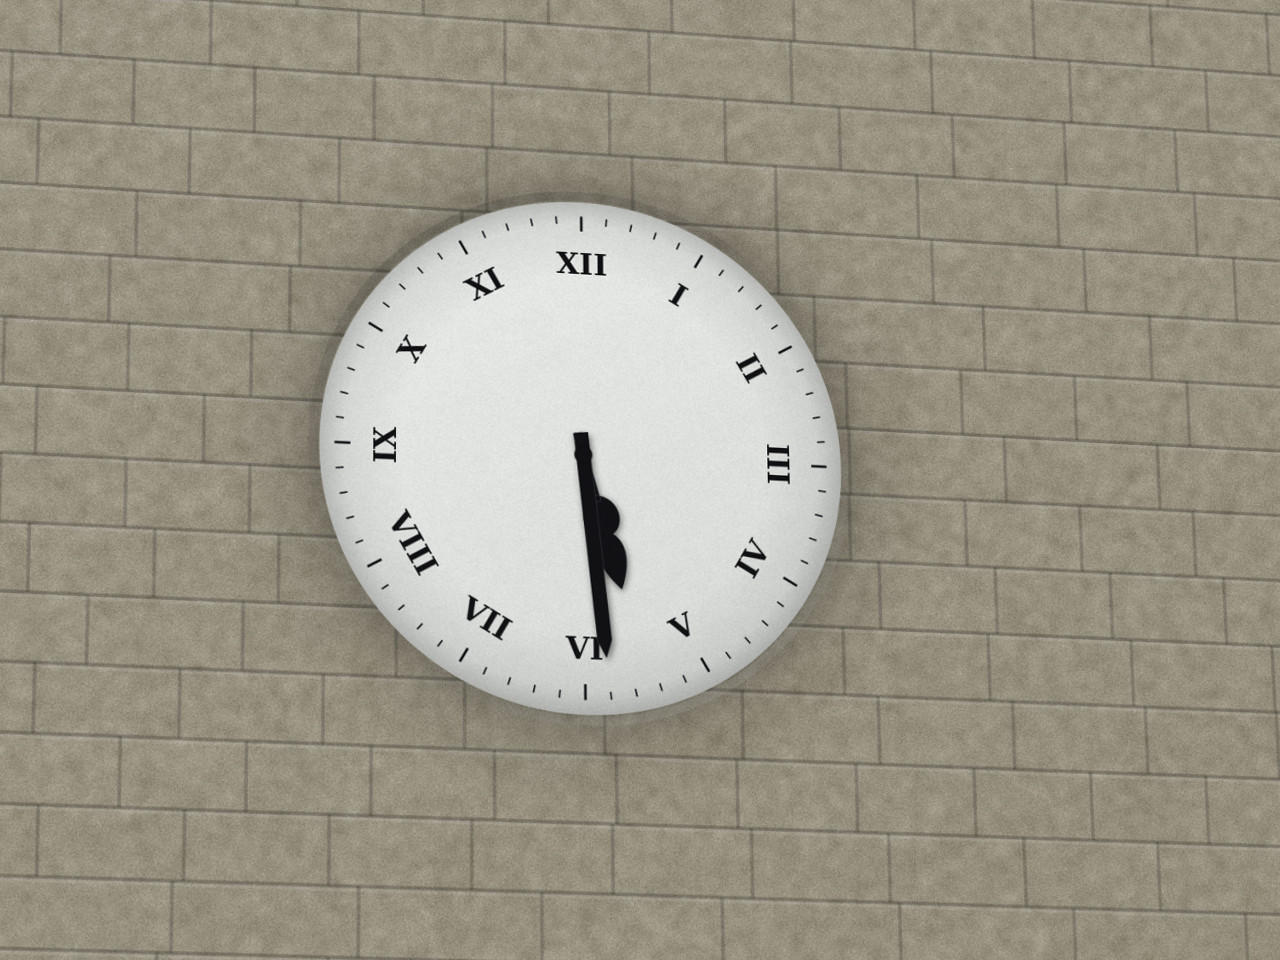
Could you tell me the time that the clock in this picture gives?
5:29
